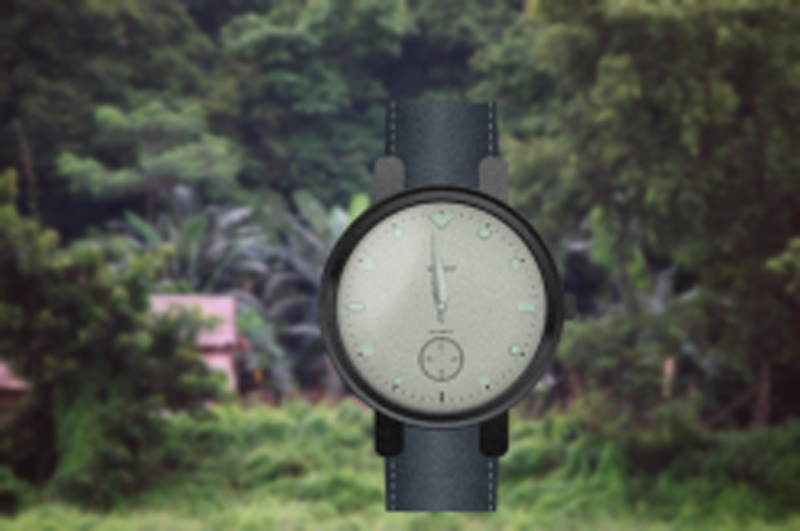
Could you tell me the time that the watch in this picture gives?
11:59
